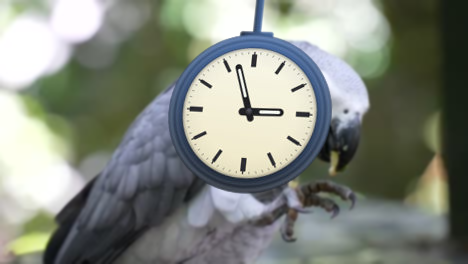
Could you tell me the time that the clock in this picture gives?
2:57
